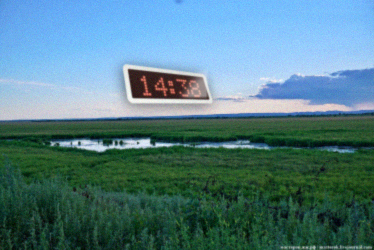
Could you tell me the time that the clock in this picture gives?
14:38
